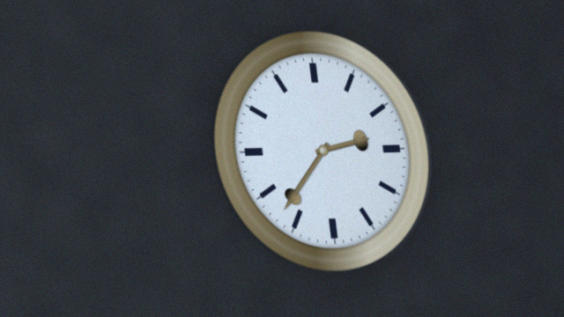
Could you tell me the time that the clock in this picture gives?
2:37
